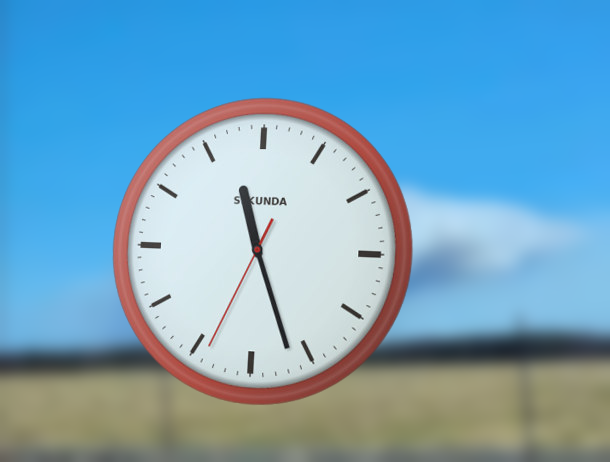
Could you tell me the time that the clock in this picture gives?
11:26:34
